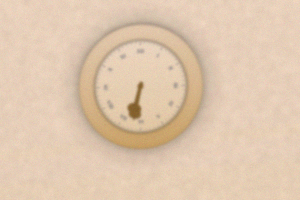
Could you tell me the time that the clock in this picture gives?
6:32
